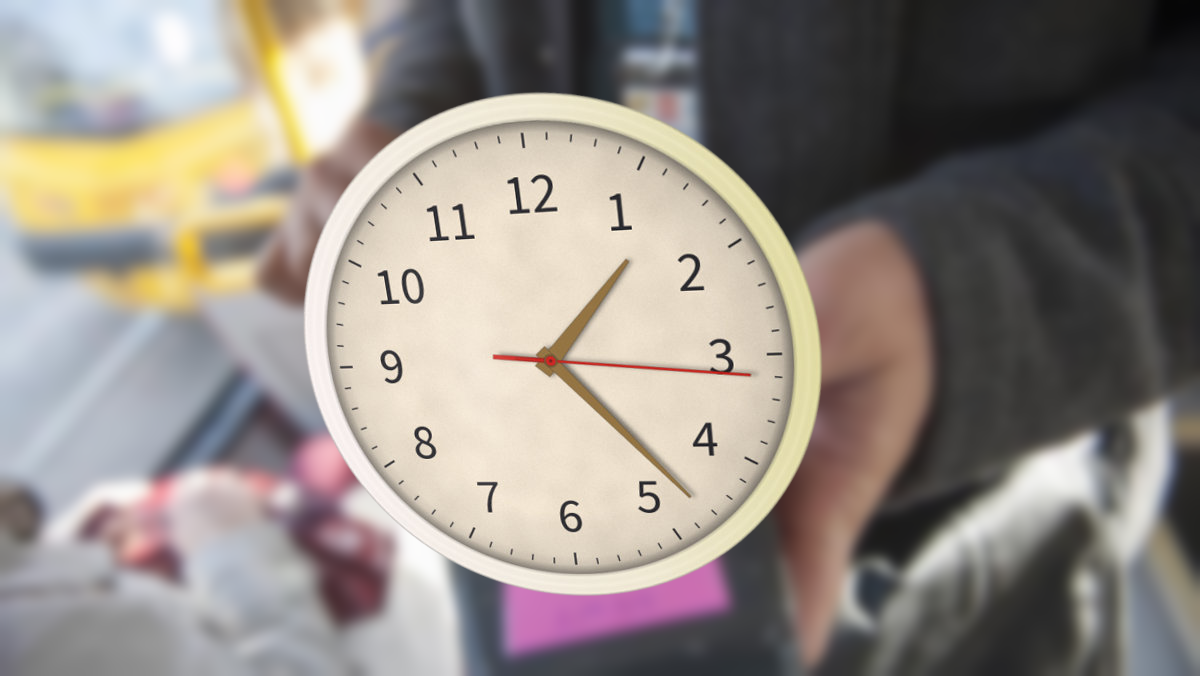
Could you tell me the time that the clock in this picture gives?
1:23:16
